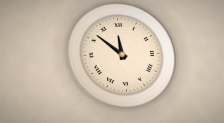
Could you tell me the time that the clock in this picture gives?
11:52
